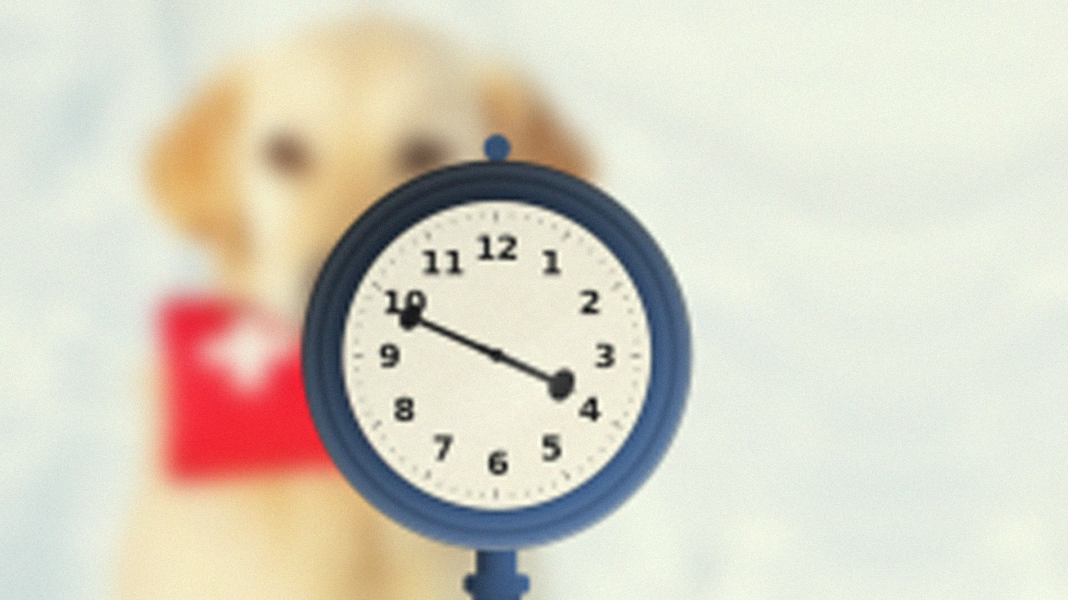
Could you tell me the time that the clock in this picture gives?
3:49
